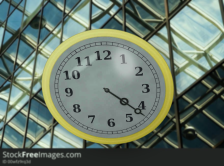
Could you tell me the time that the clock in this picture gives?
4:22
